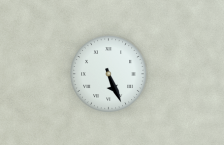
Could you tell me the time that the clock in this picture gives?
5:26
